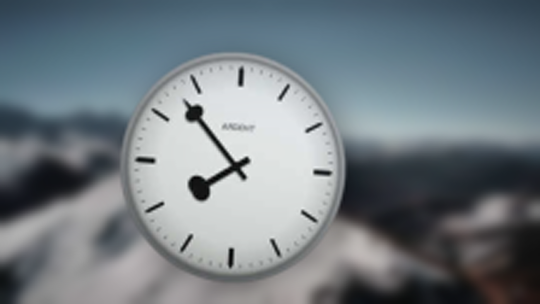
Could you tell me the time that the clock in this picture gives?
7:53
